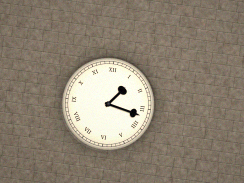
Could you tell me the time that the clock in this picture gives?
1:17
